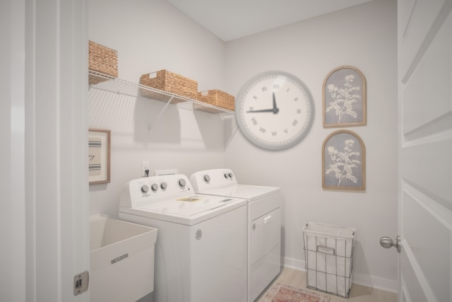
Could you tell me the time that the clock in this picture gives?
11:44
